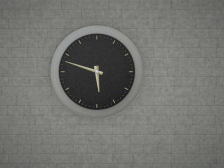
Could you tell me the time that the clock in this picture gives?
5:48
